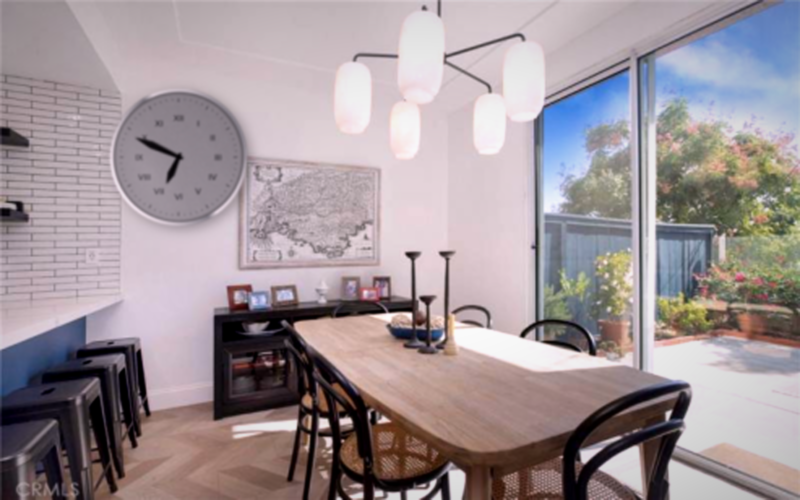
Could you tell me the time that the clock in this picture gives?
6:49
